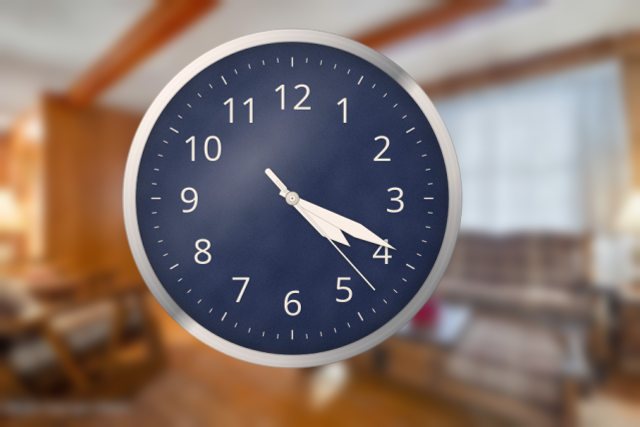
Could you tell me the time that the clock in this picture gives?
4:19:23
